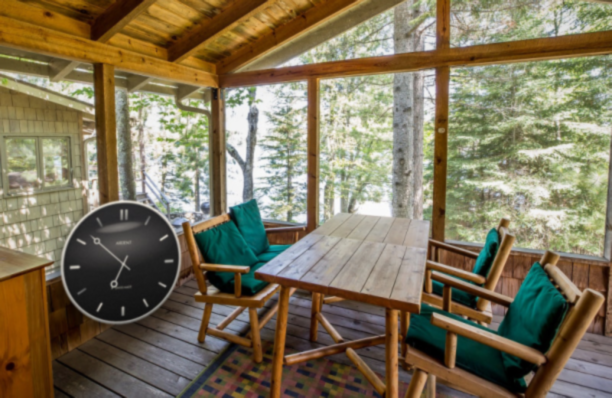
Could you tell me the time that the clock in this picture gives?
6:52
